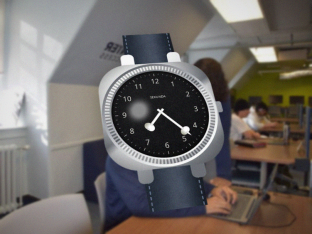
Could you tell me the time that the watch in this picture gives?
7:23
